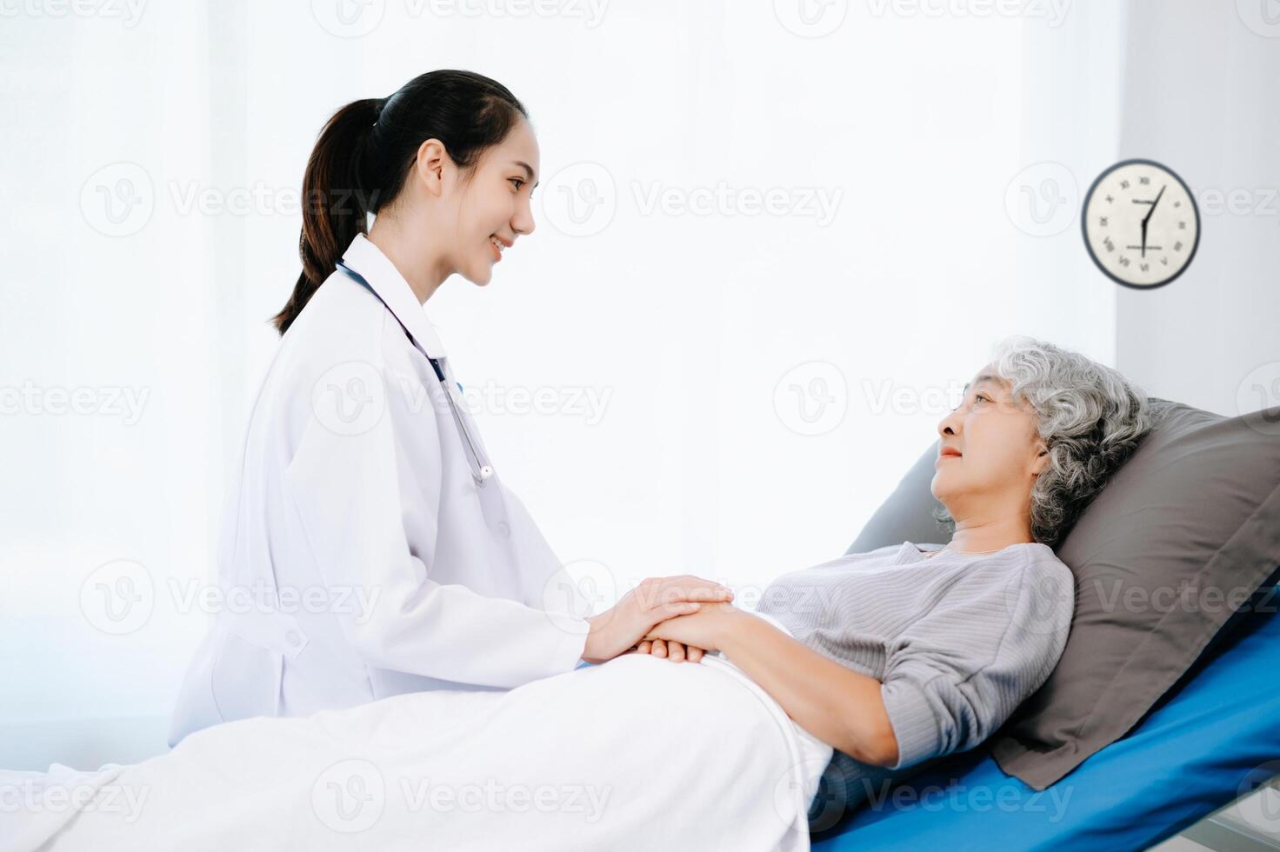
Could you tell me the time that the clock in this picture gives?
6:05
